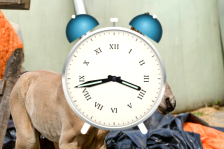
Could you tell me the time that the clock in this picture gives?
3:43
